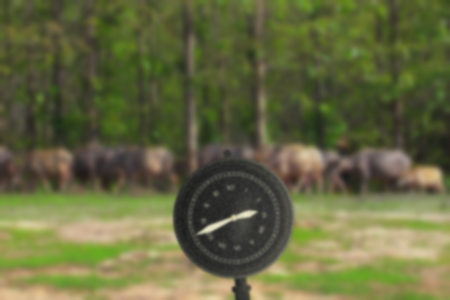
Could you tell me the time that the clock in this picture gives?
2:42
